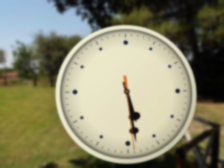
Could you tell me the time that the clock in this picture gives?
5:28:29
